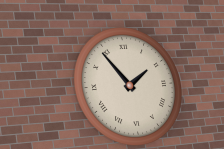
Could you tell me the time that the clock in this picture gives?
1:54
